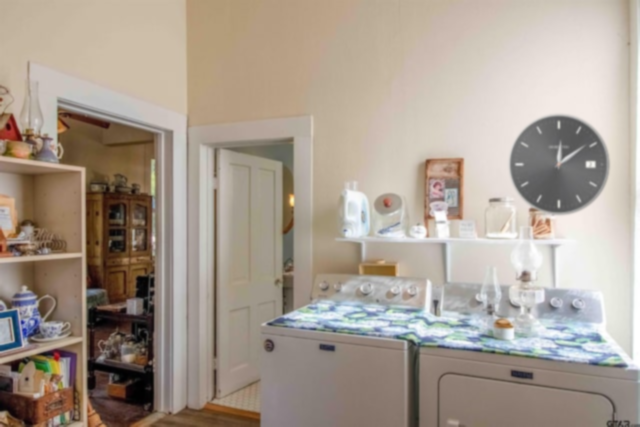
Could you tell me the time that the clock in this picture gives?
12:09
